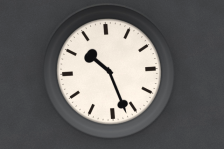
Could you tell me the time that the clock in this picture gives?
10:27
